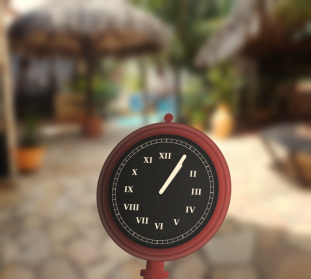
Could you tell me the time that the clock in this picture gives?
1:05
